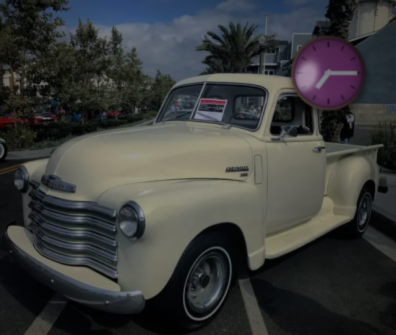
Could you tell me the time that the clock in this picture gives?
7:15
